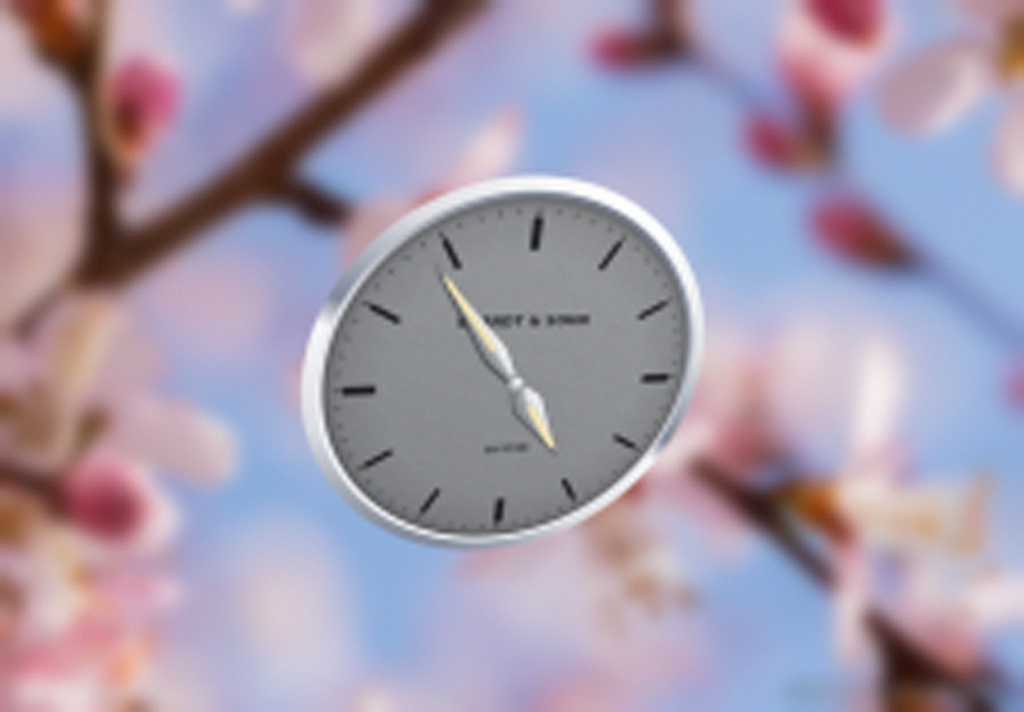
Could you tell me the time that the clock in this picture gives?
4:54
